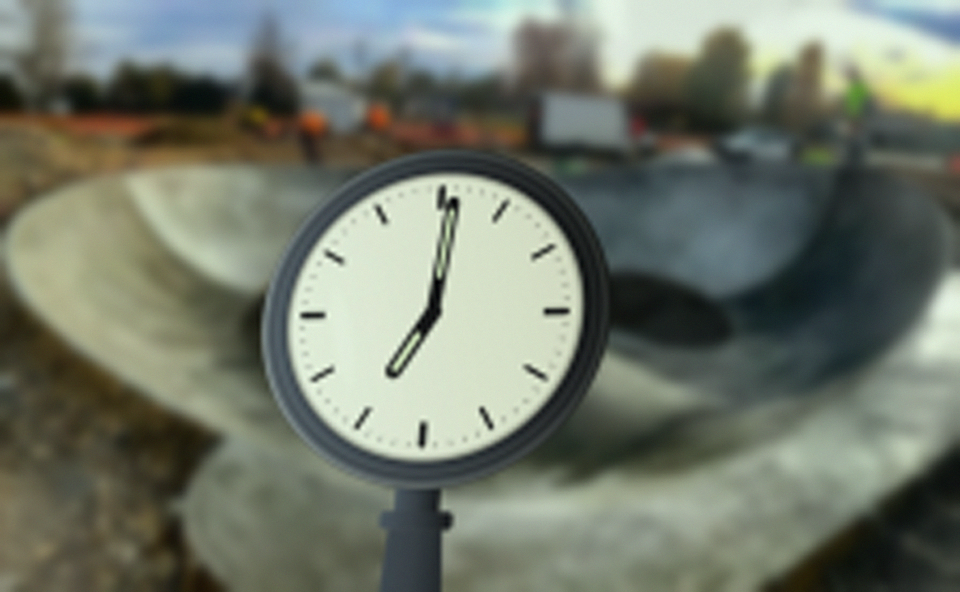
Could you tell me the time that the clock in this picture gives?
7:01
